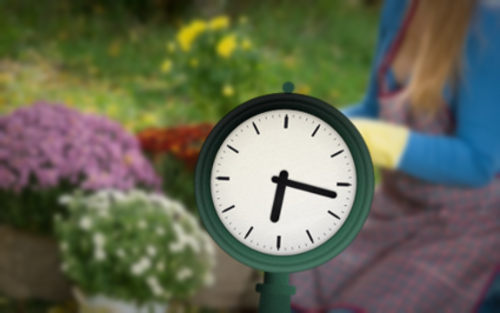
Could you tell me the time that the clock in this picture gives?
6:17
